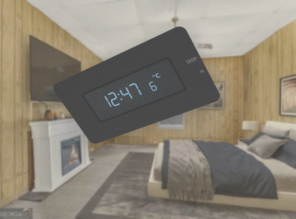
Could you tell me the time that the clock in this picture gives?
12:47
